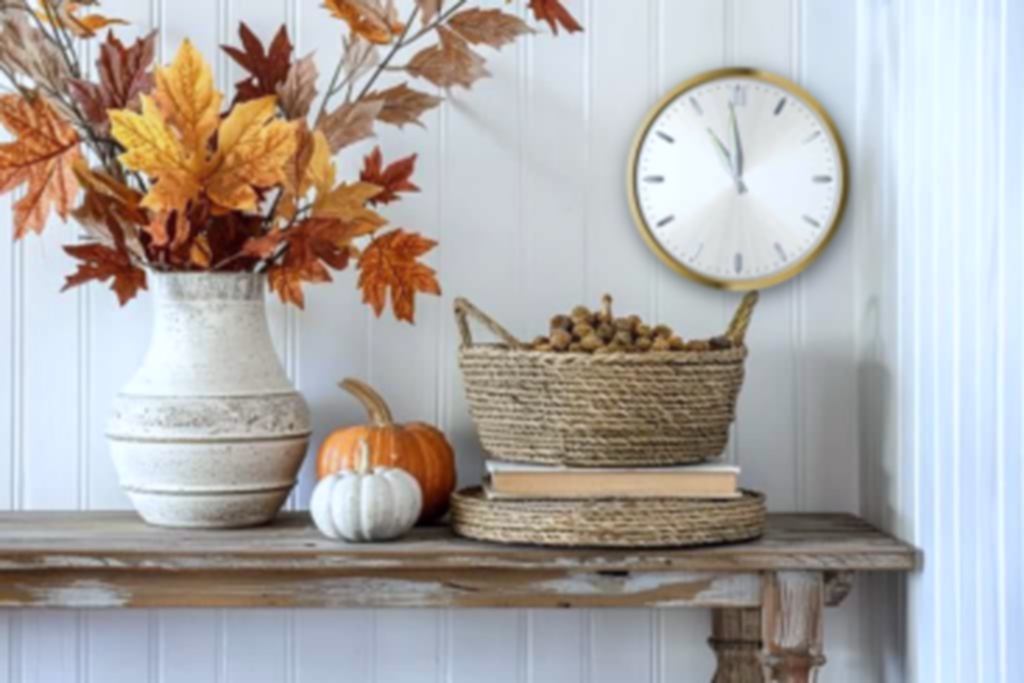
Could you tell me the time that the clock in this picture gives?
10:59
